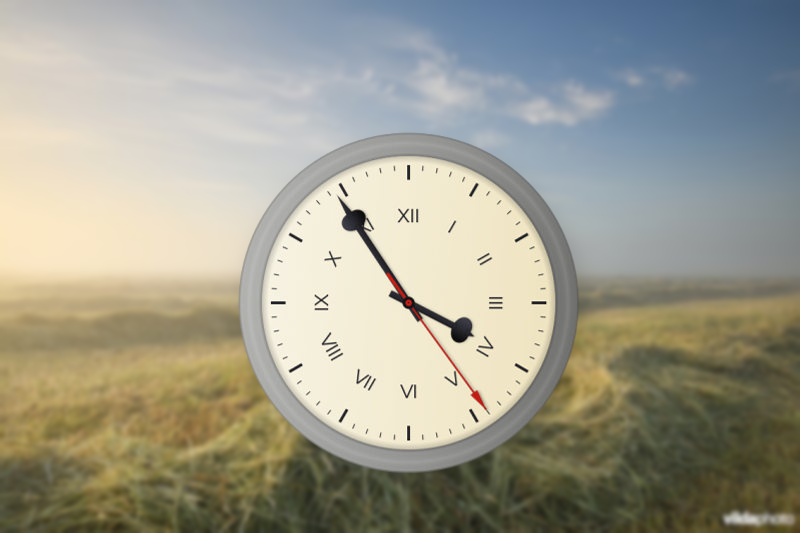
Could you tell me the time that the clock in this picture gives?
3:54:24
